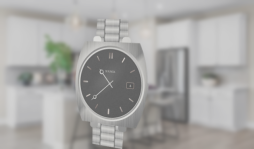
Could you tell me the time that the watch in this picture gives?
10:38
